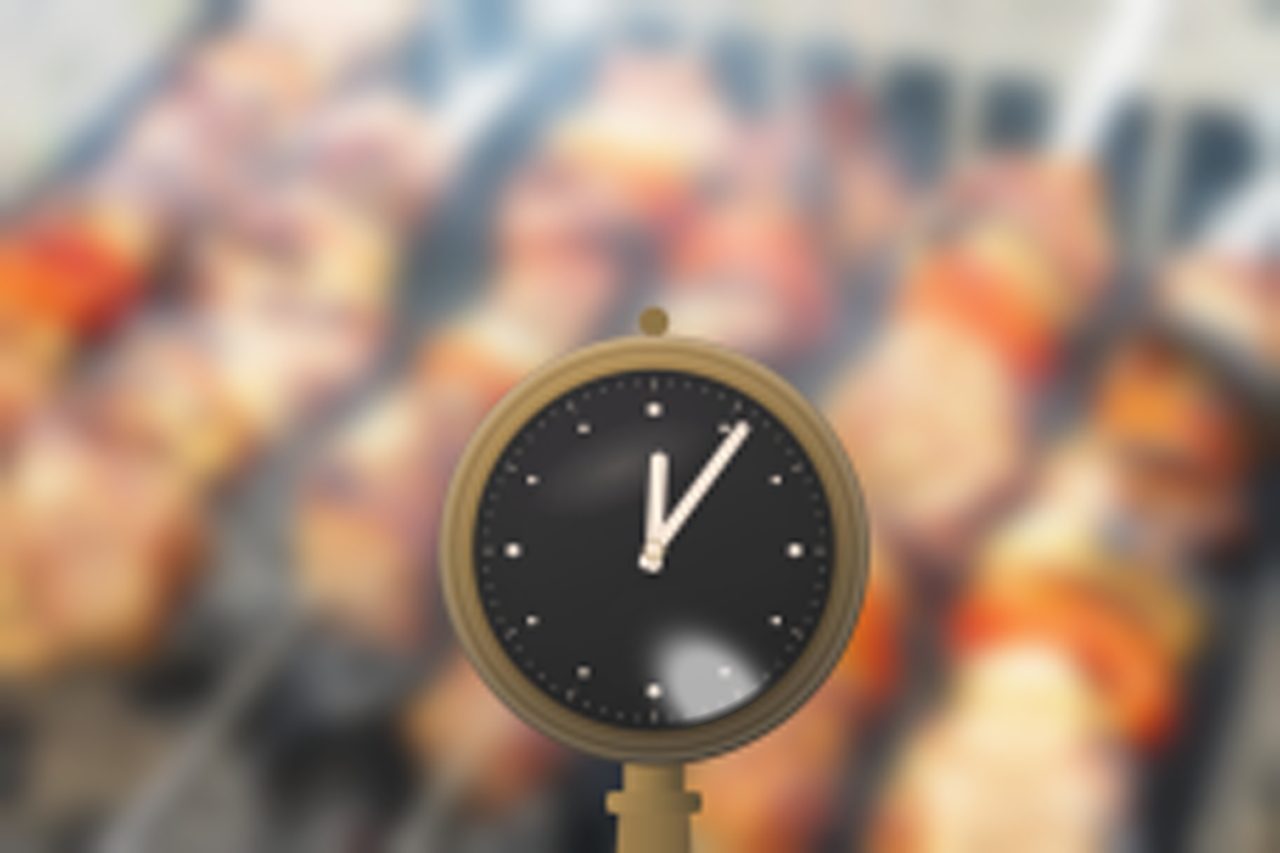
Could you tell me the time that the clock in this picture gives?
12:06
